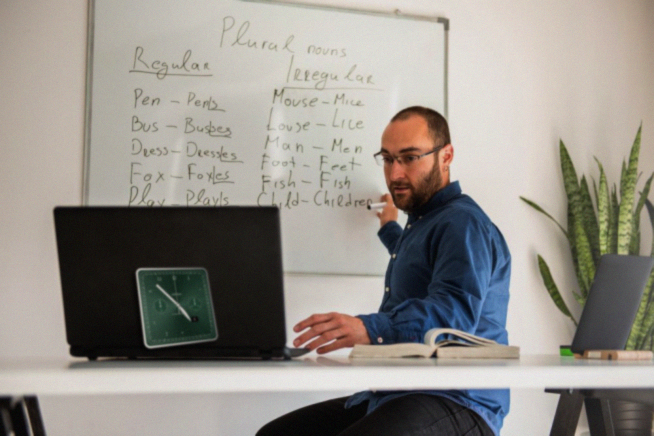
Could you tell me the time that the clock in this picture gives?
4:53
